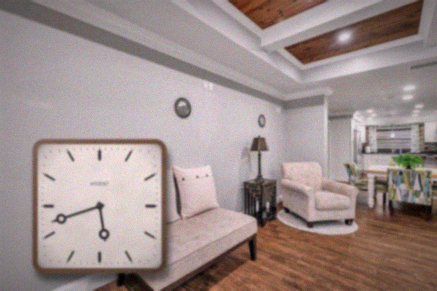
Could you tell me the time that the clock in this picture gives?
5:42
